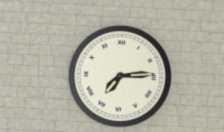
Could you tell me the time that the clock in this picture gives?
7:14
